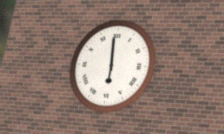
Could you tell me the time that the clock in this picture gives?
5:59
